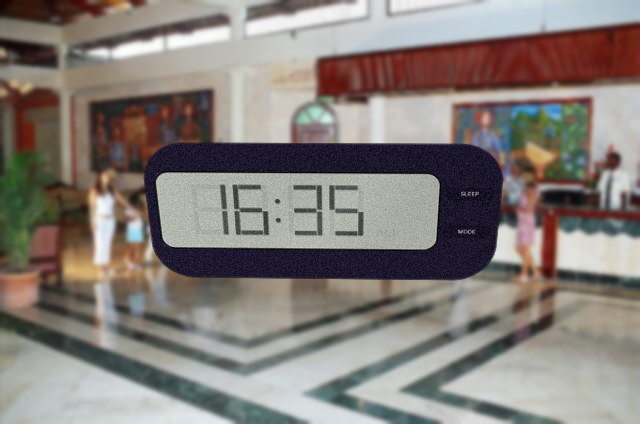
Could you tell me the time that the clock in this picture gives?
16:35
